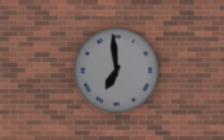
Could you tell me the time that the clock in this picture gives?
6:59
